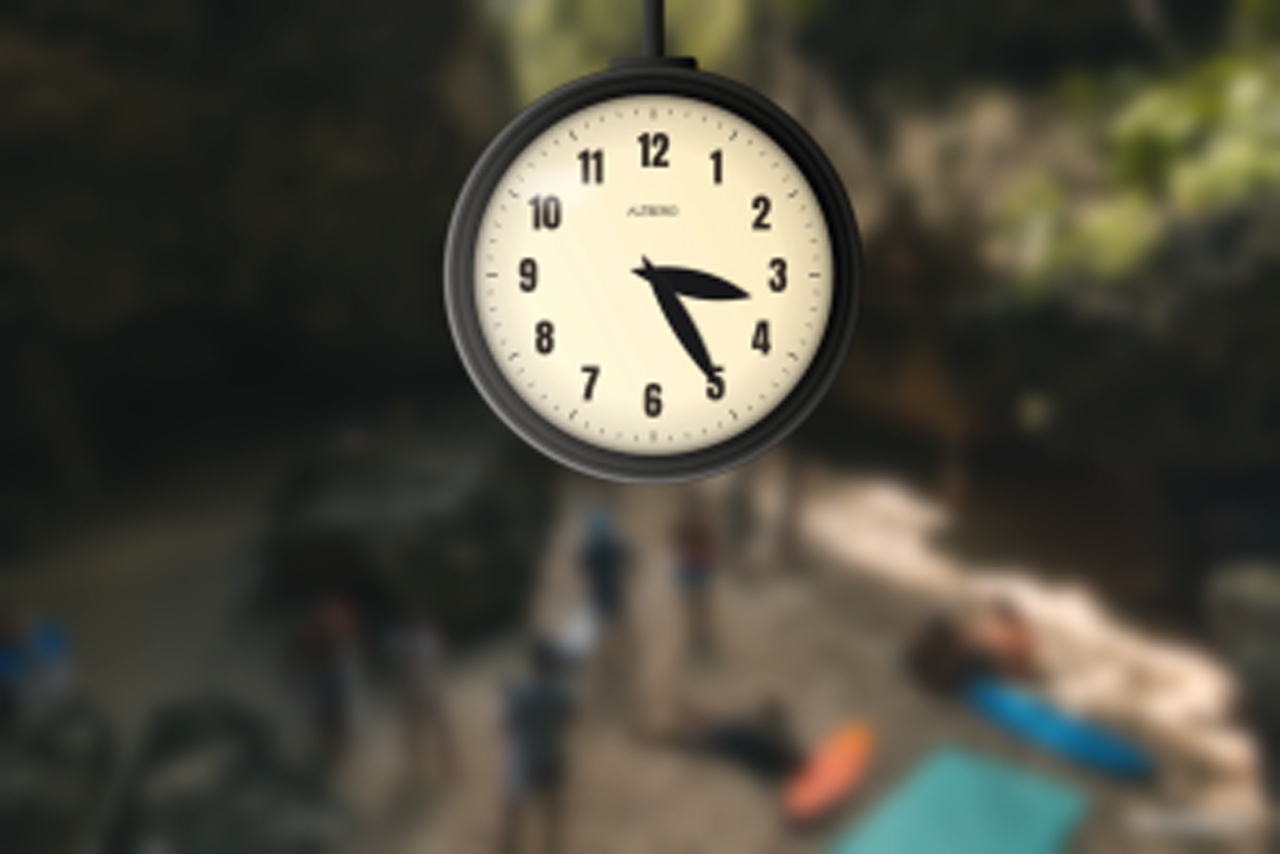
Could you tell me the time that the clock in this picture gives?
3:25
